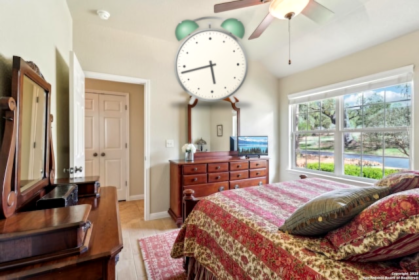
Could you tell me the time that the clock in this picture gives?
5:43
